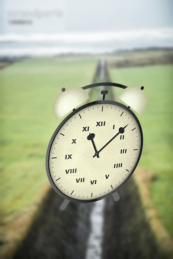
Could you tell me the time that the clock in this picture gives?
11:08
